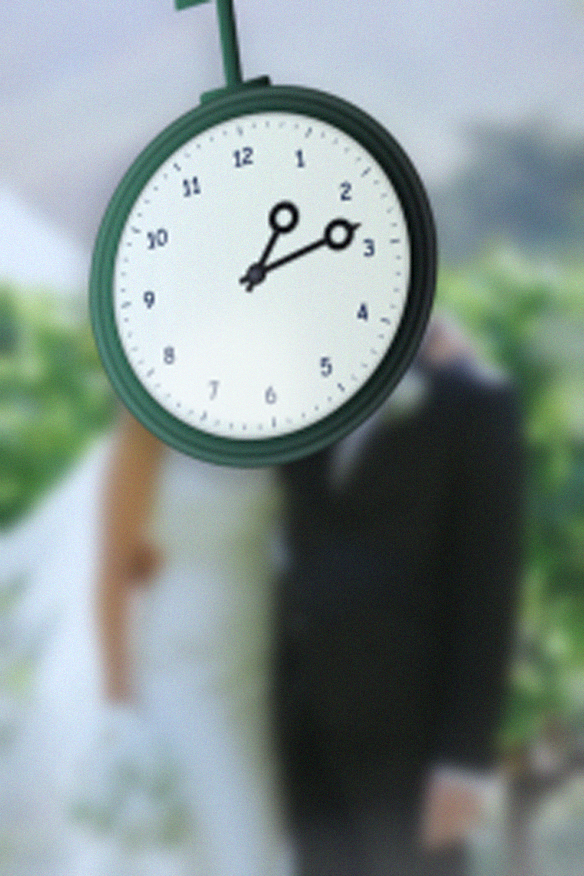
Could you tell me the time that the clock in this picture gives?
1:13
